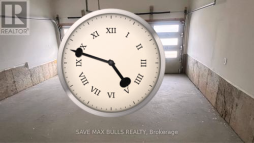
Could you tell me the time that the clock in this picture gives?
4:48
